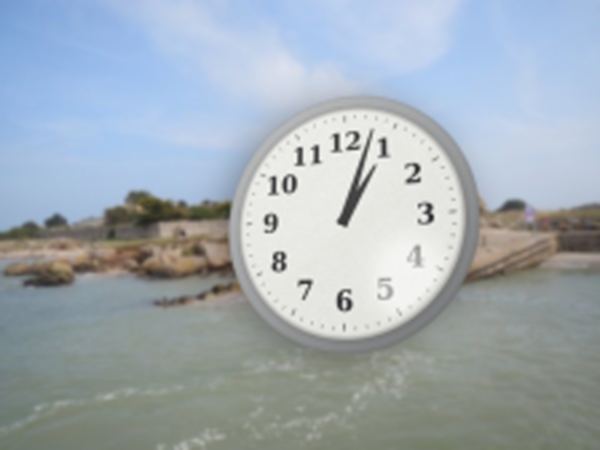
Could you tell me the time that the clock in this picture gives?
1:03
